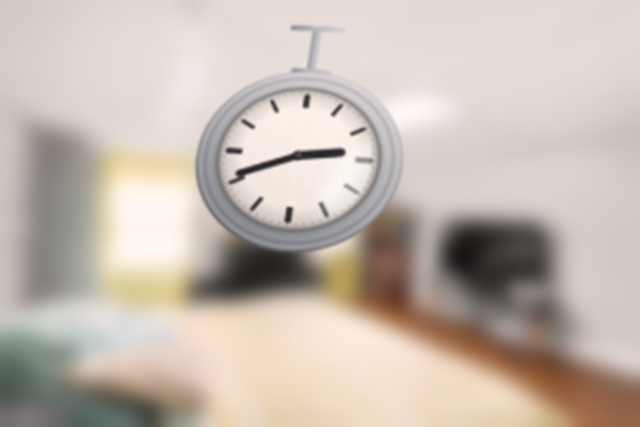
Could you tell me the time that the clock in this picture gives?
2:41
